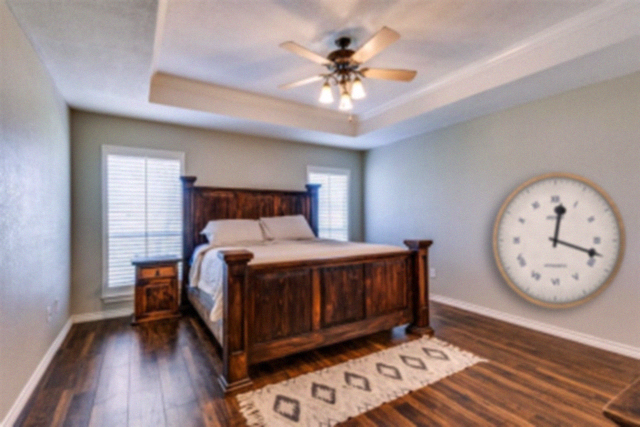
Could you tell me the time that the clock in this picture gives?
12:18
